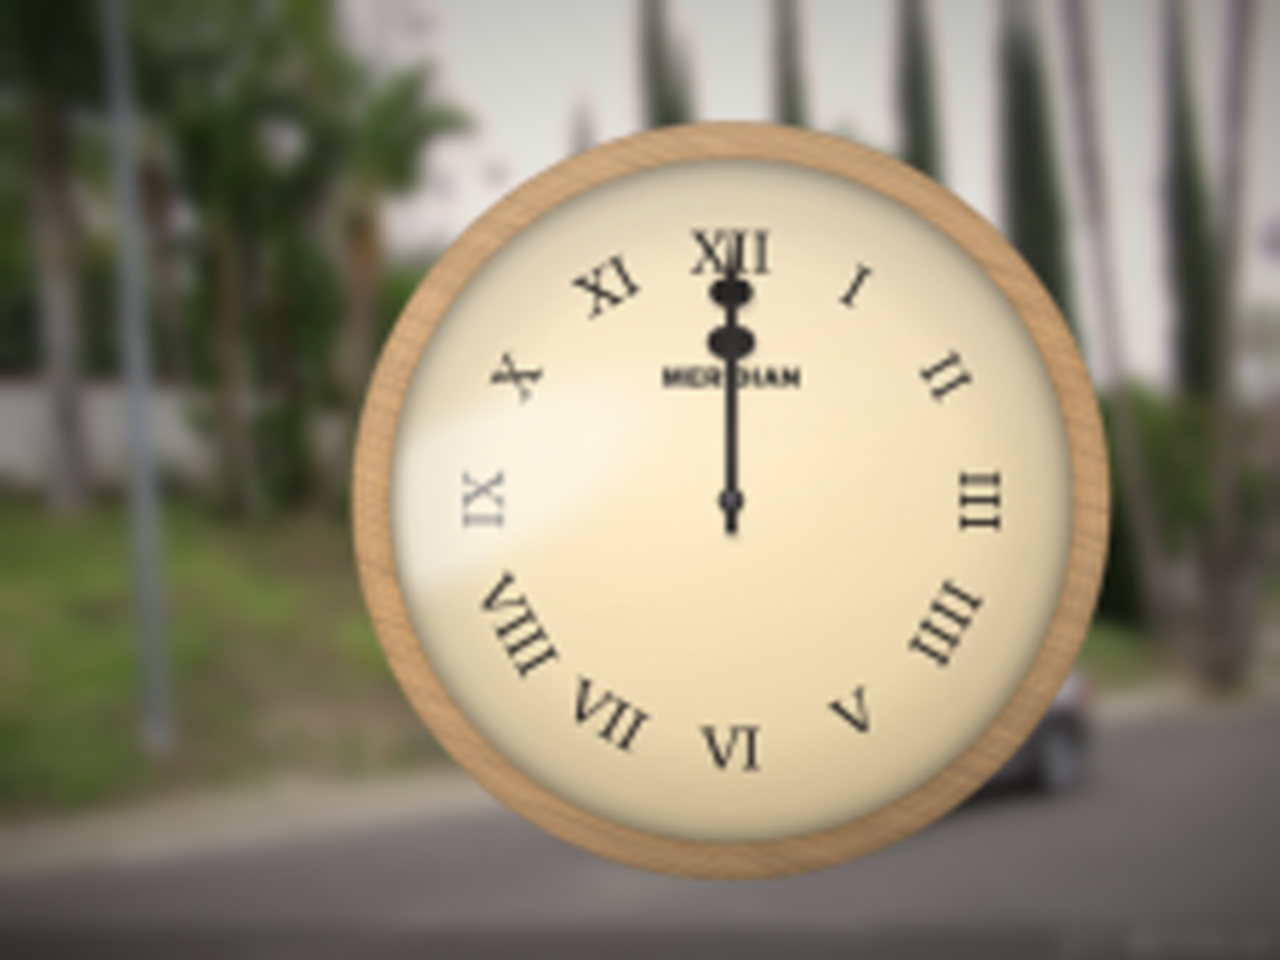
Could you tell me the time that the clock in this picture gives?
12:00
